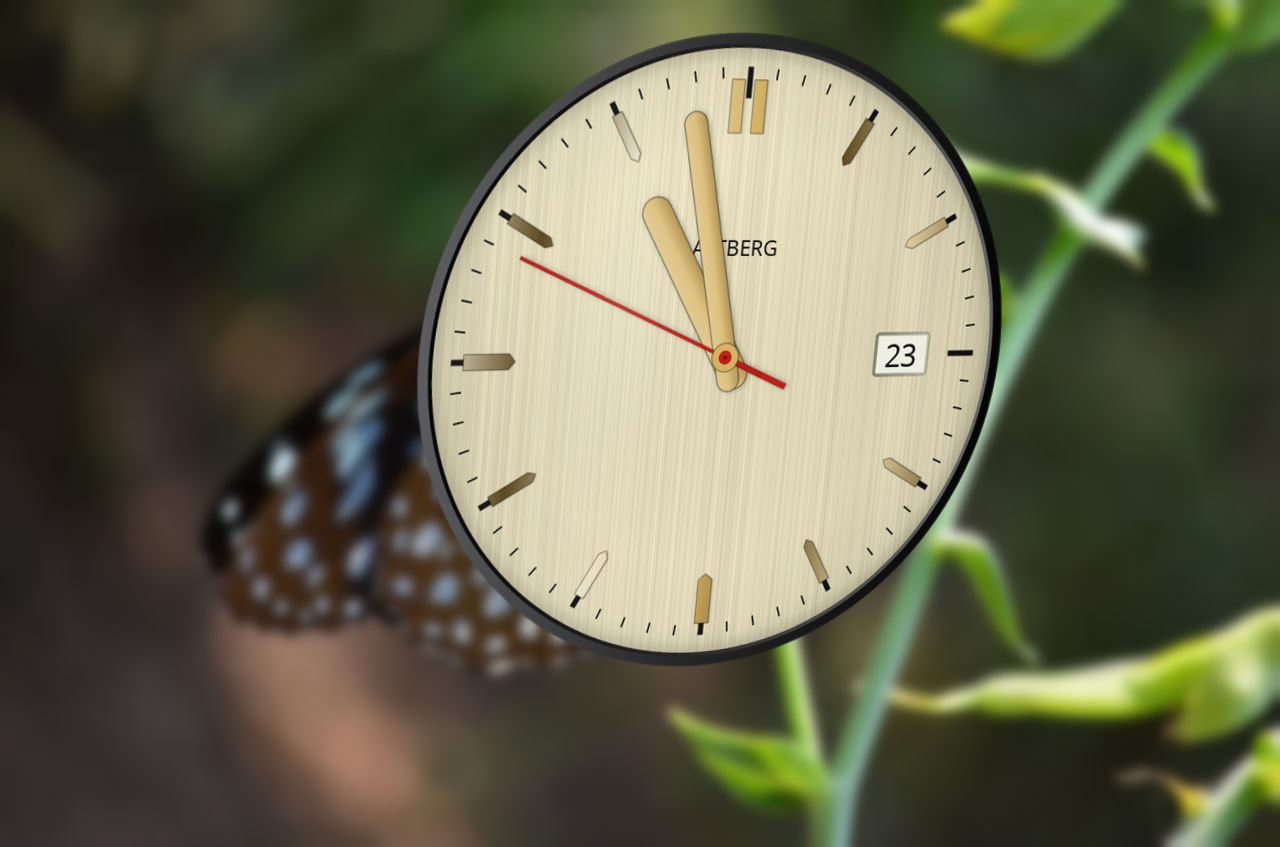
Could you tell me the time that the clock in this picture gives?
10:57:49
